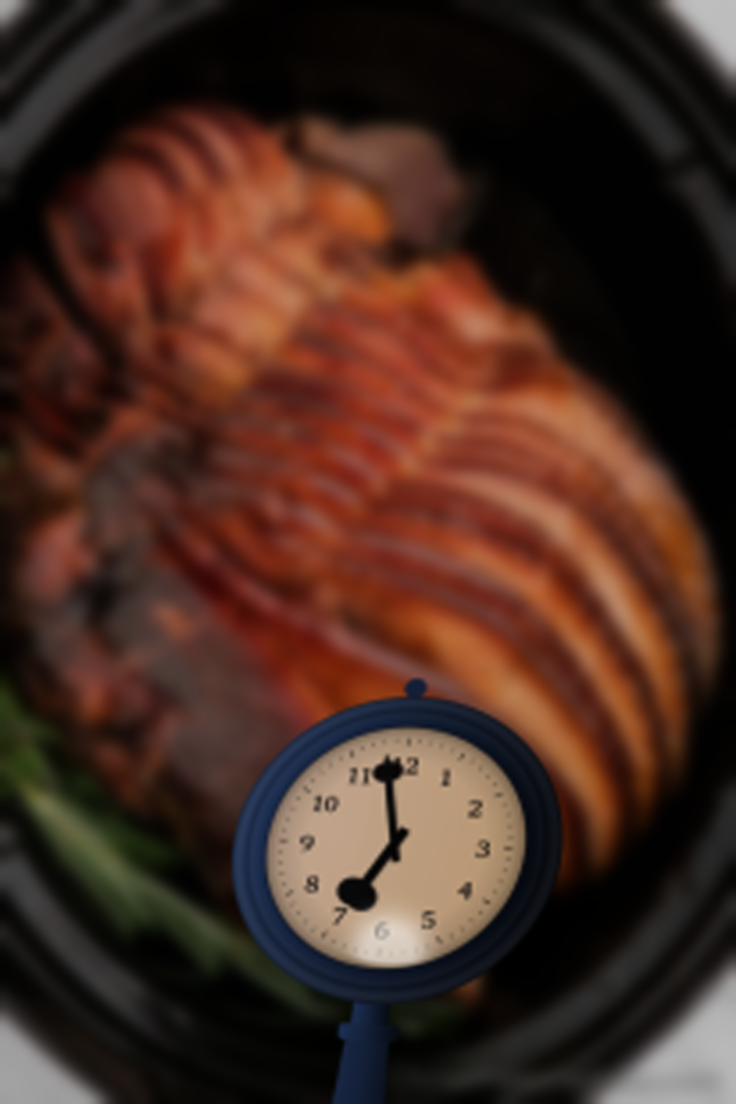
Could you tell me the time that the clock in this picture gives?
6:58
